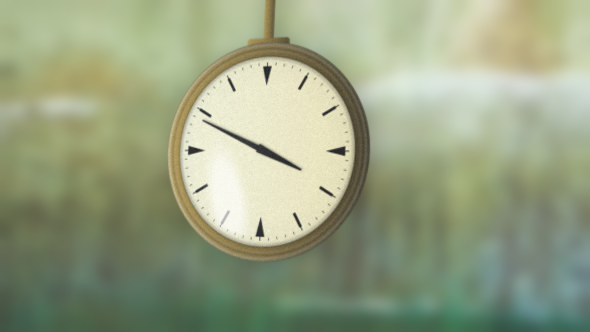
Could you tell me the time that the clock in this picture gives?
3:49
